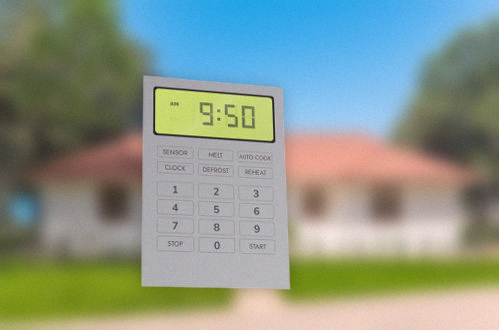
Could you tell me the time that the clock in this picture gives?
9:50
